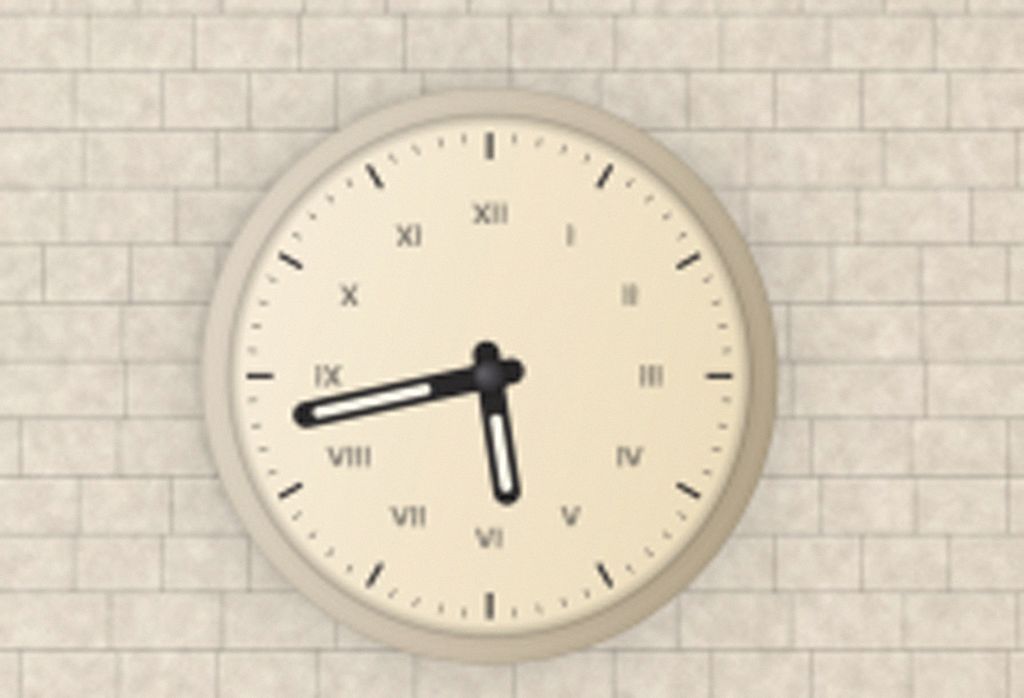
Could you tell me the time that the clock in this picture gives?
5:43
